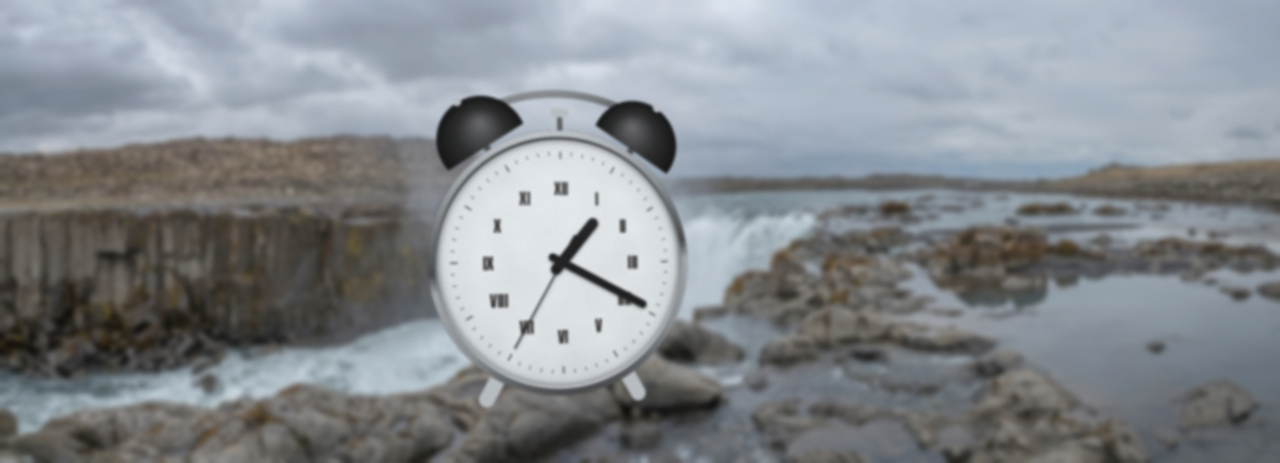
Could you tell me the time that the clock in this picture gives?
1:19:35
